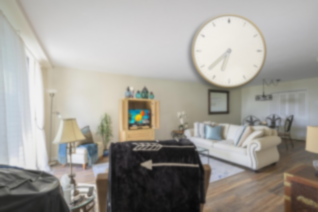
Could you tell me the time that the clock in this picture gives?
6:38
